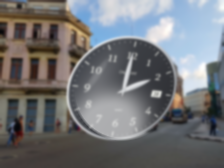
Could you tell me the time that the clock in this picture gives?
2:00
